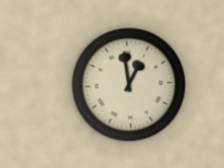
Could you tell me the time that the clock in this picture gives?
12:59
